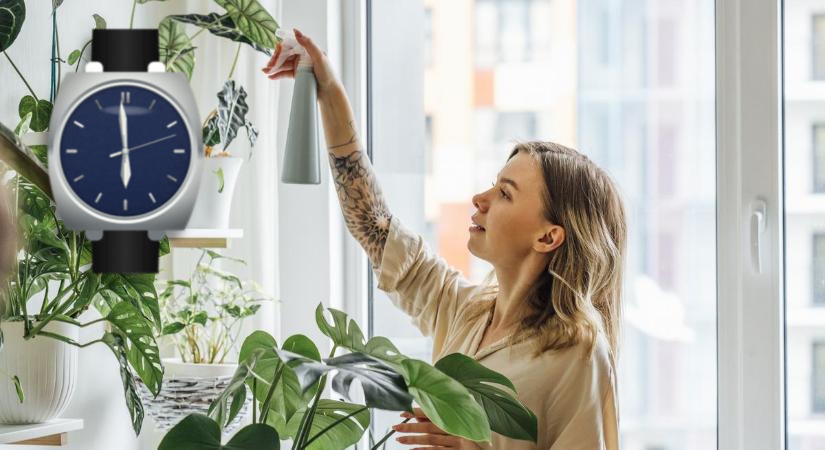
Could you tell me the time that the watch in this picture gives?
5:59:12
